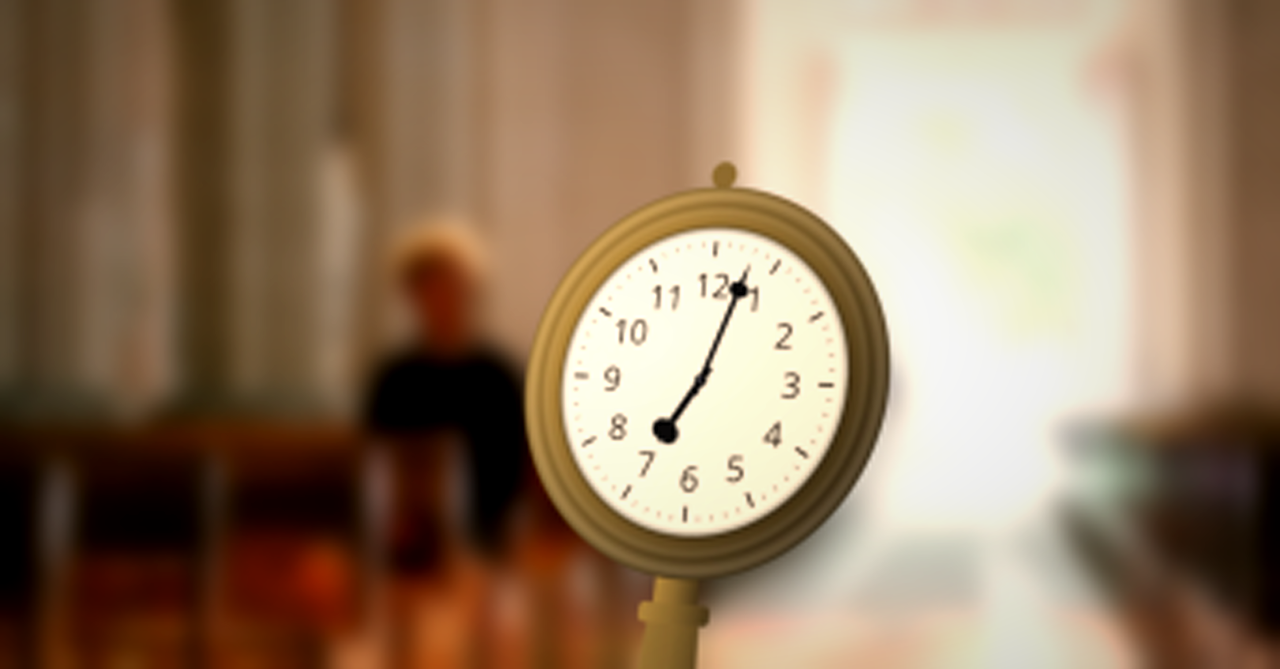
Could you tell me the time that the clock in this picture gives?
7:03
